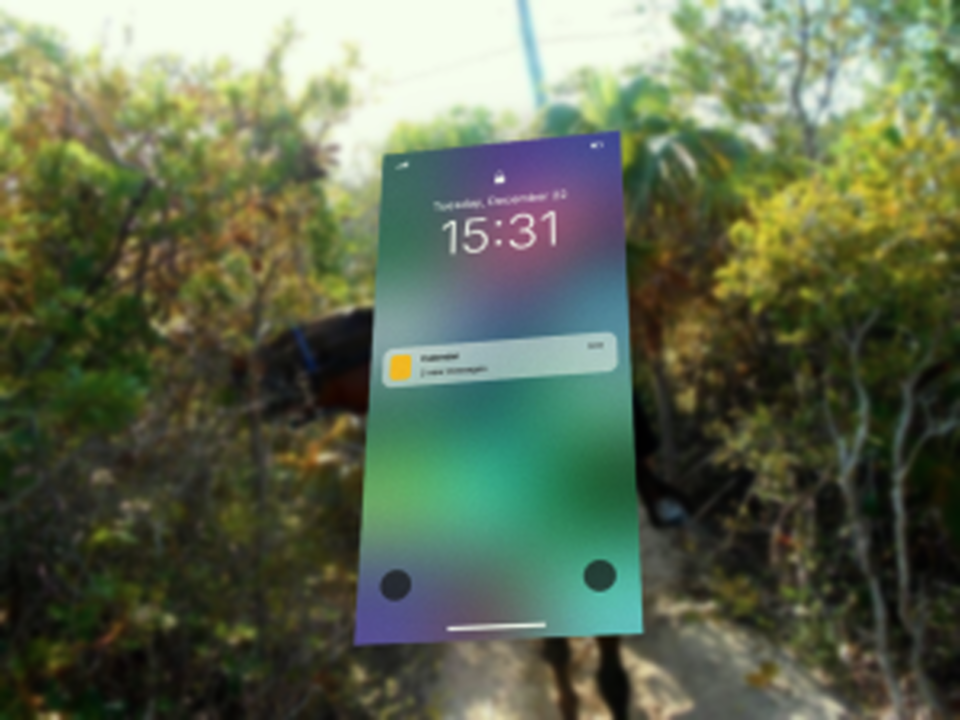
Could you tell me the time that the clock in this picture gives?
15:31
